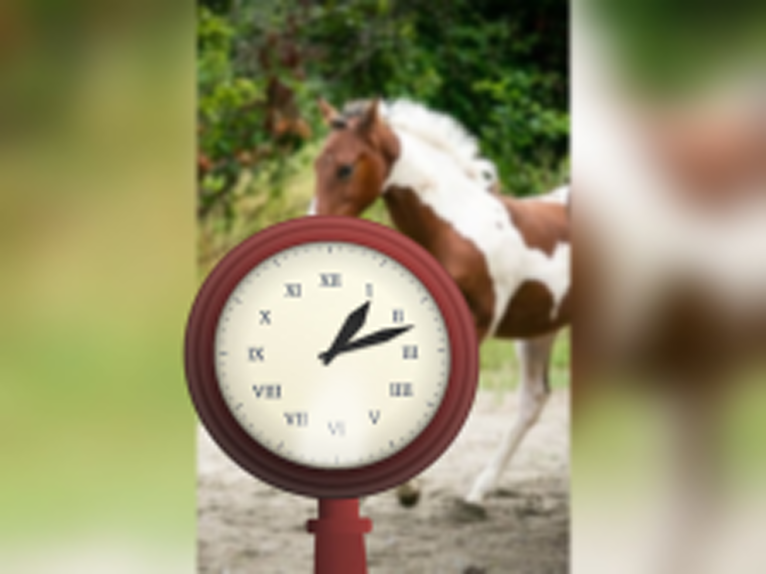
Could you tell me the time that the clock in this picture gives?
1:12
